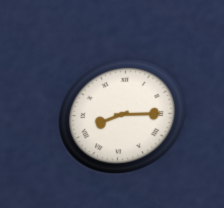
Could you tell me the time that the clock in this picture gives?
8:15
